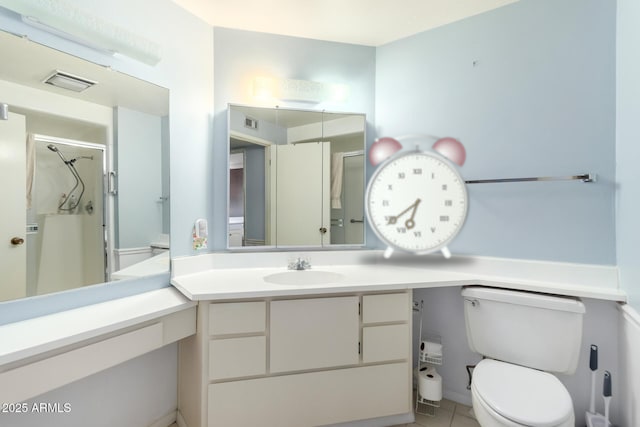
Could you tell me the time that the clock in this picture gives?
6:39
